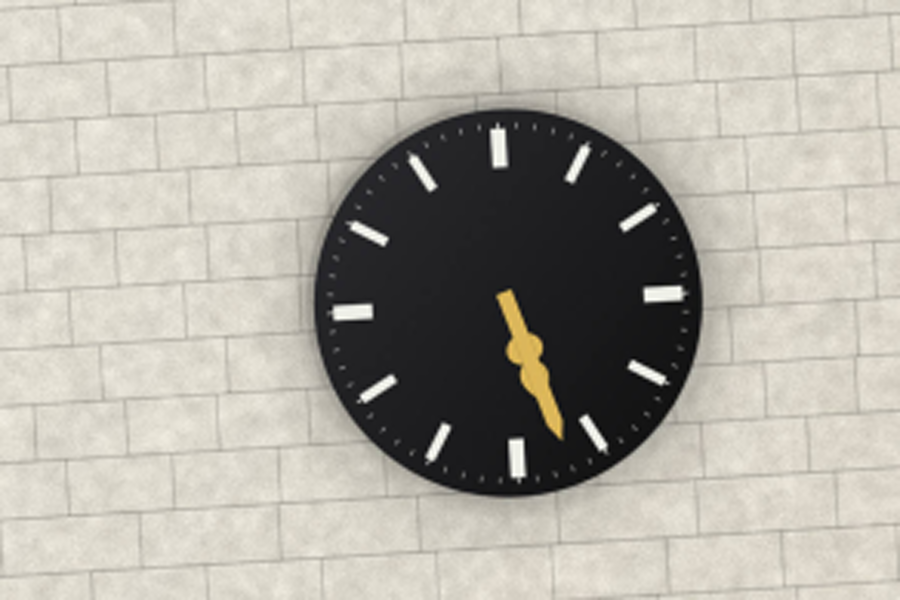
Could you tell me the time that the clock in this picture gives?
5:27
